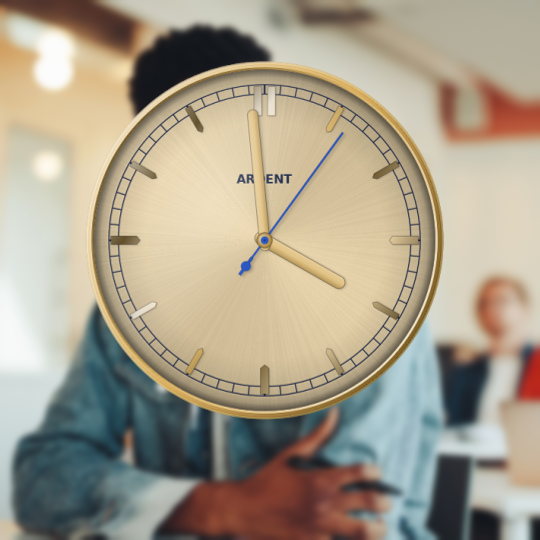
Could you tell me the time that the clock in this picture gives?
3:59:06
